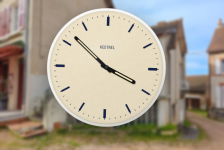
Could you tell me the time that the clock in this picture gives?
3:52
